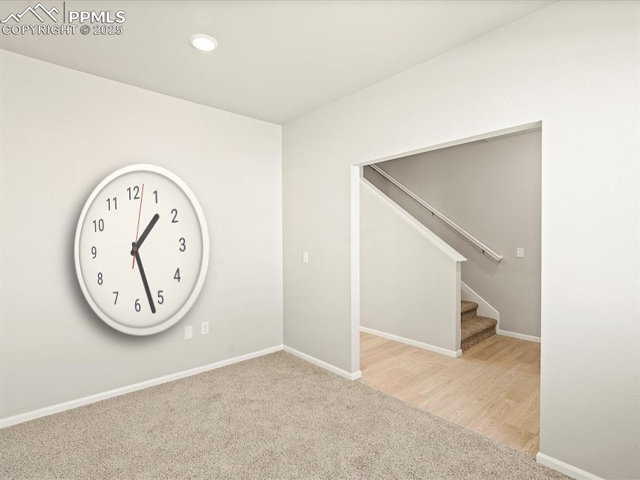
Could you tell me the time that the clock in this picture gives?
1:27:02
